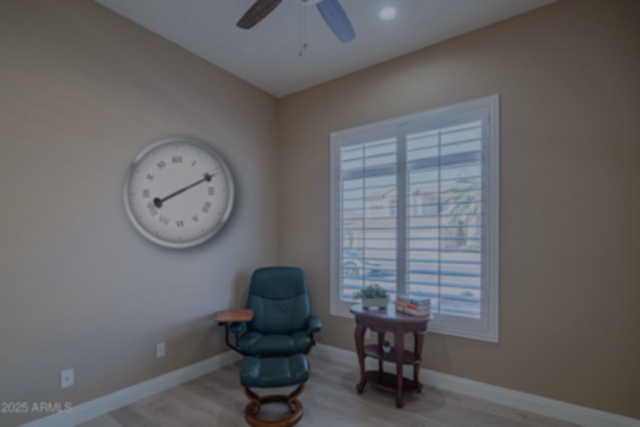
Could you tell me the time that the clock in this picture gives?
8:11
